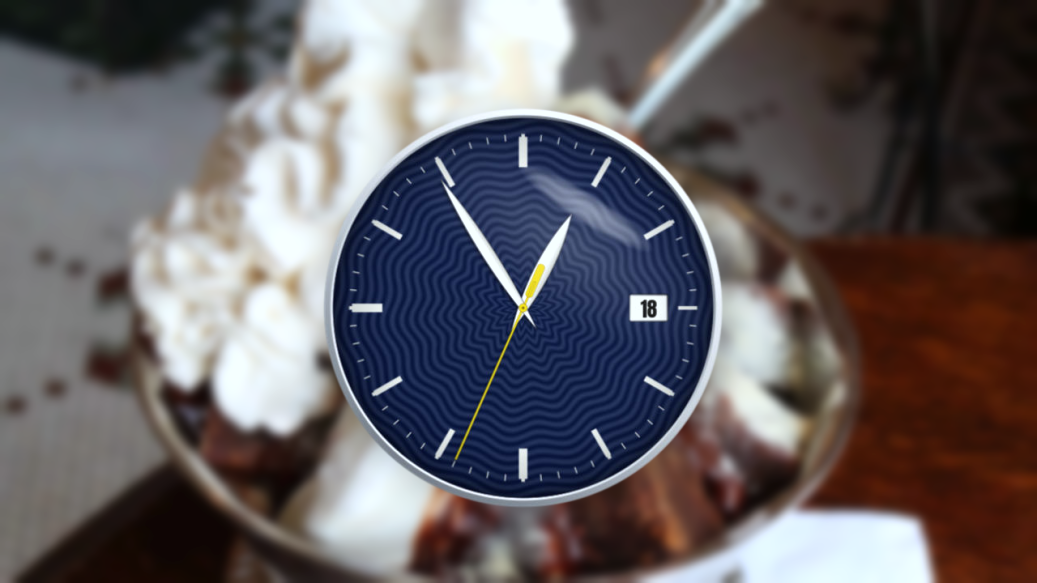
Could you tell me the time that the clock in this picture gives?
12:54:34
